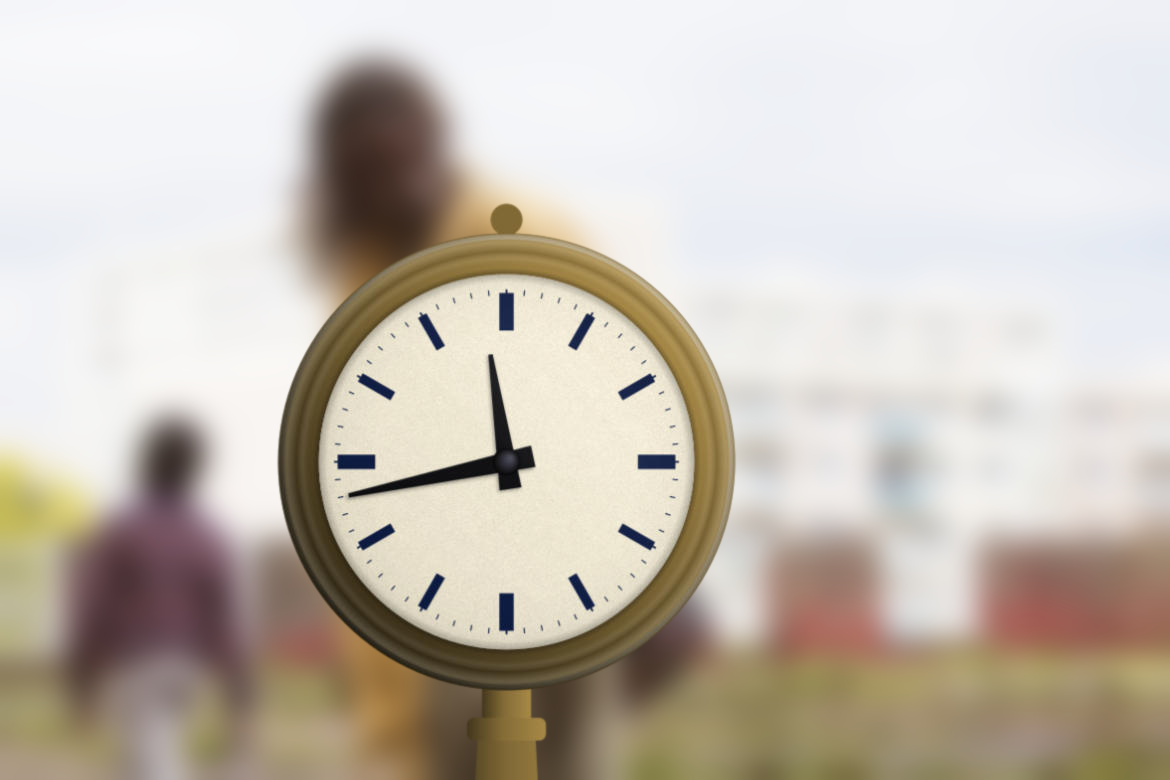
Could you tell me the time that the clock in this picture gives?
11:43
